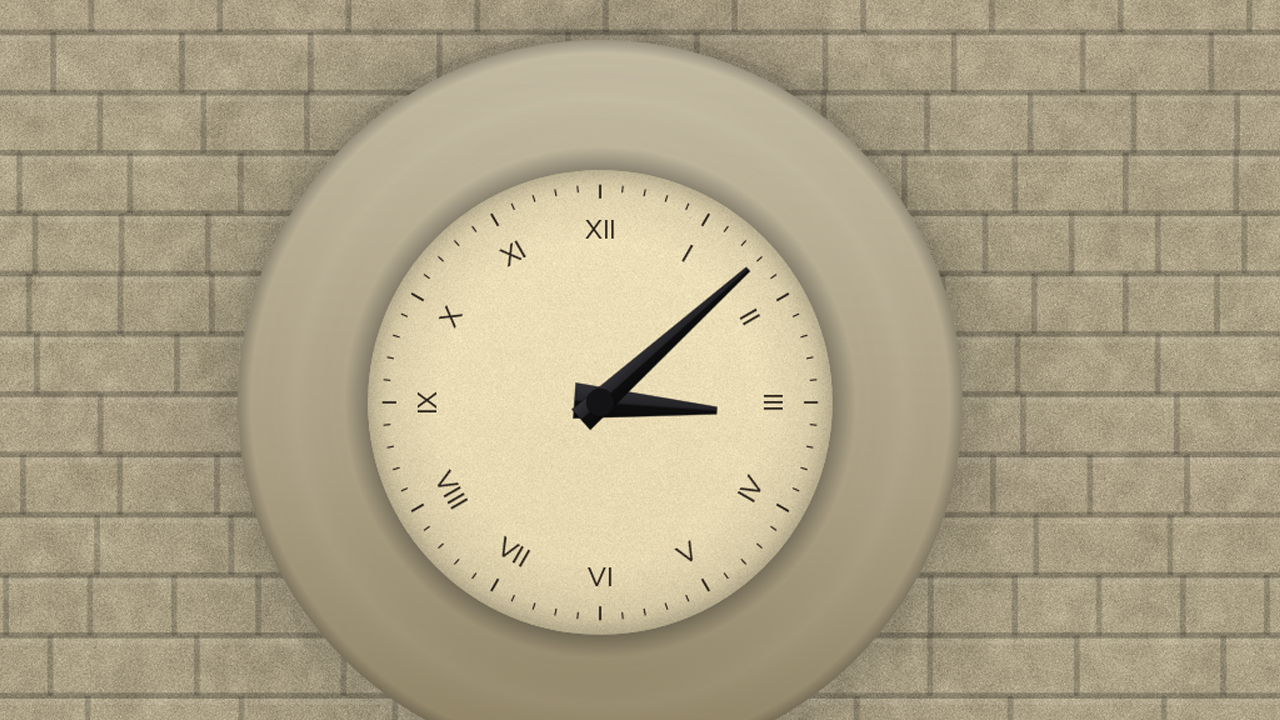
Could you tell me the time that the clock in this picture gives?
3:08
